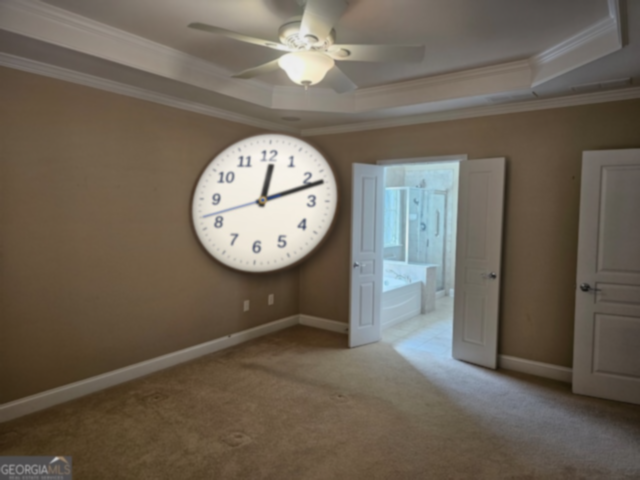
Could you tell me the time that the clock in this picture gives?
12:11:42
